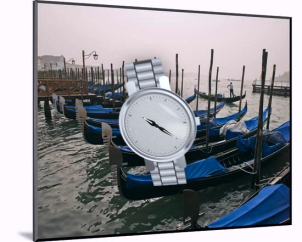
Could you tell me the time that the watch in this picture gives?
10:22
